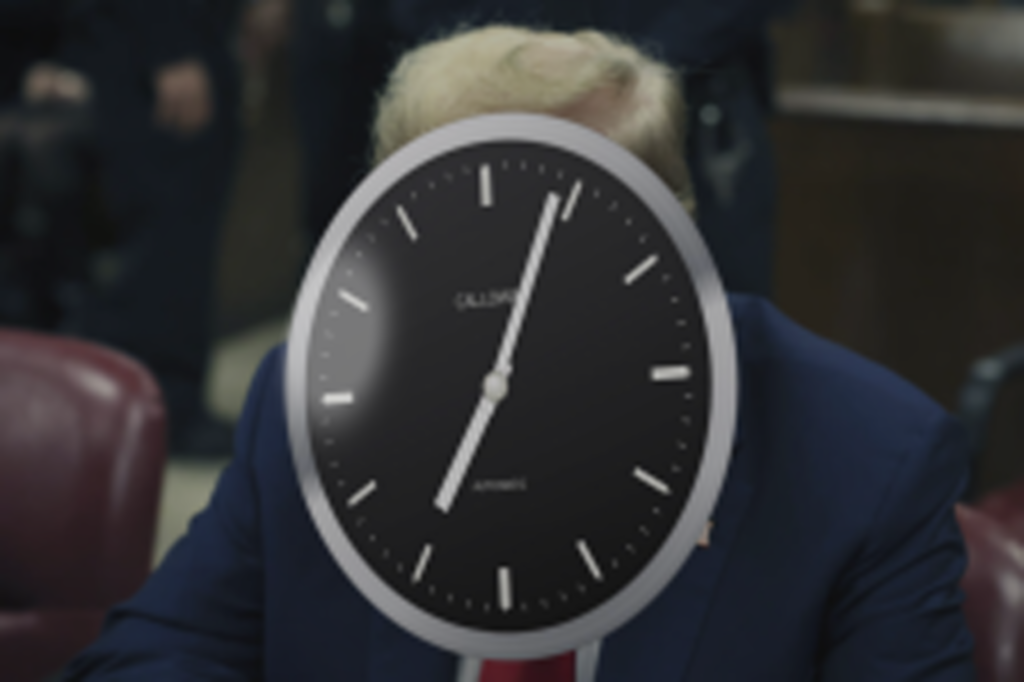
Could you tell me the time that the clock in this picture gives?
7:04
